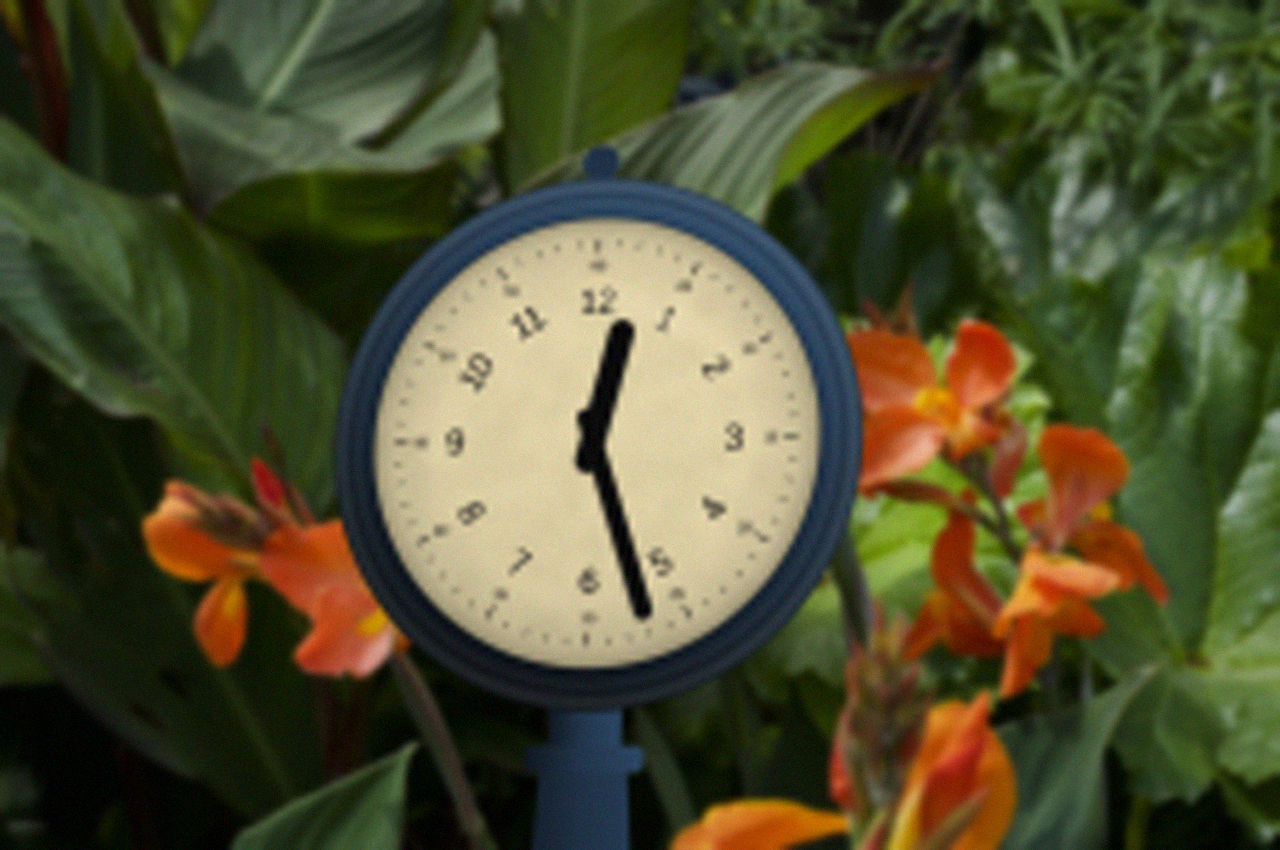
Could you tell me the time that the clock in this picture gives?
12:27
